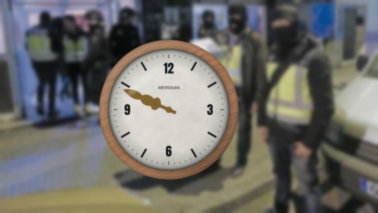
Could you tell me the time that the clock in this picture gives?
9:49
